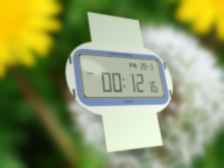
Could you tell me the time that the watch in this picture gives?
0:12:16
